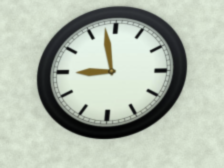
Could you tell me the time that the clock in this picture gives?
8:58
